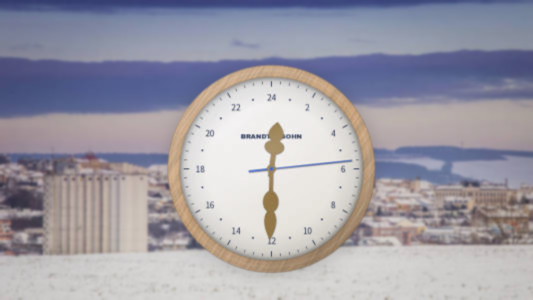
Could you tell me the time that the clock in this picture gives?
0:30:14
